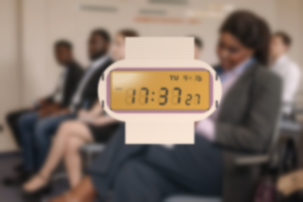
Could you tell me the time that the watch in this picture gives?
17:37:27
